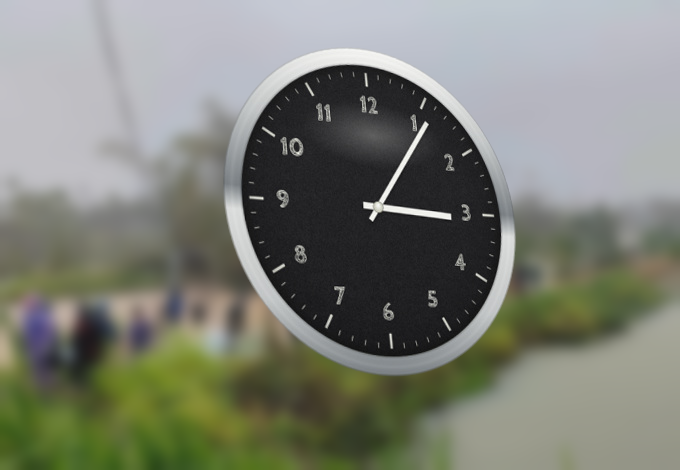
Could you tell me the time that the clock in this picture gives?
3:06
